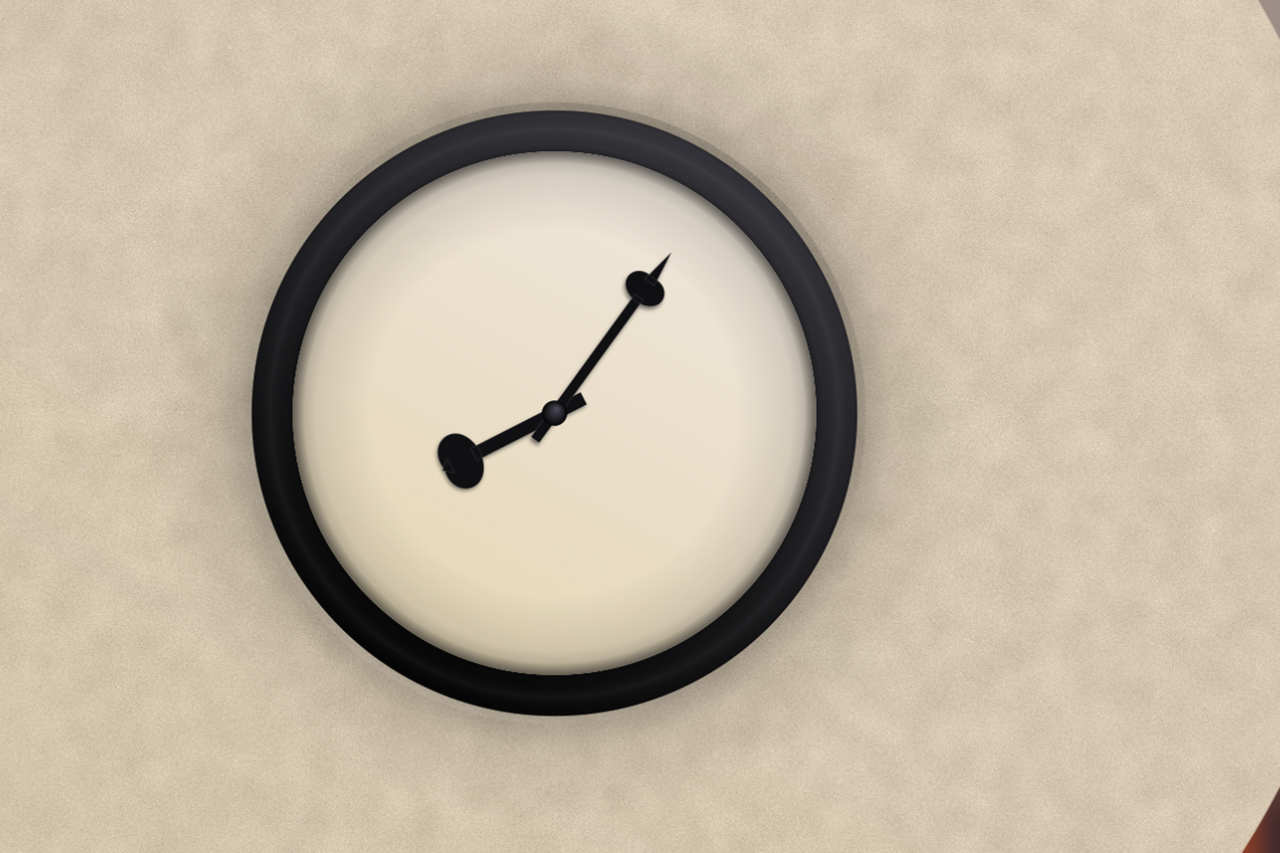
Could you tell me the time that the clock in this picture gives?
8:06
